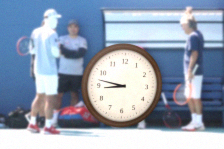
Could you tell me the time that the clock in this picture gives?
8:47
